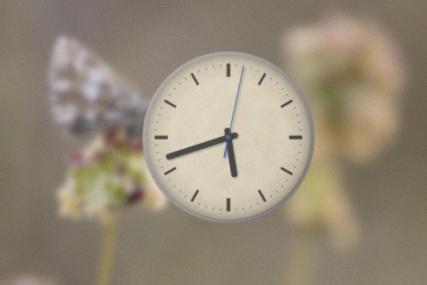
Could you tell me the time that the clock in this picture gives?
5:42:02
